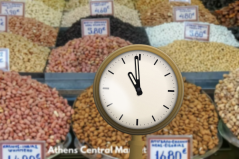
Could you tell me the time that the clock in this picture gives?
10:59
